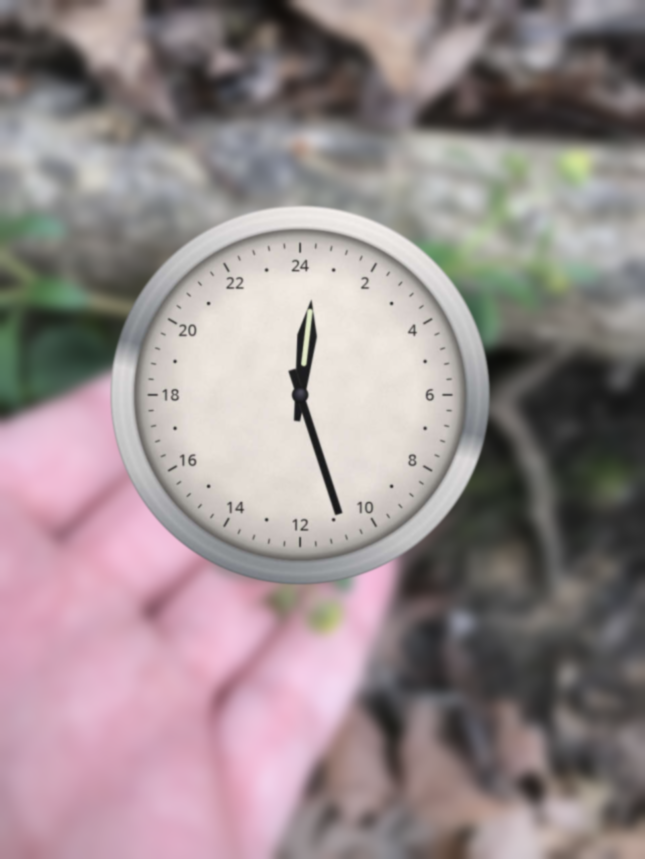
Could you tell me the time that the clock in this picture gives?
0:27
